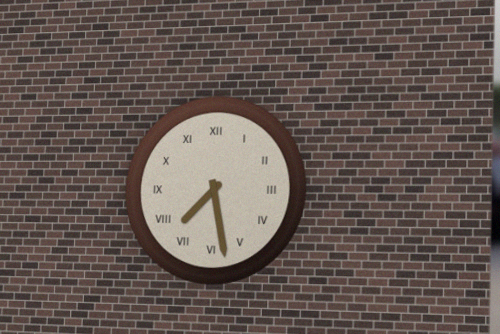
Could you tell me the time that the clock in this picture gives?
7:28
